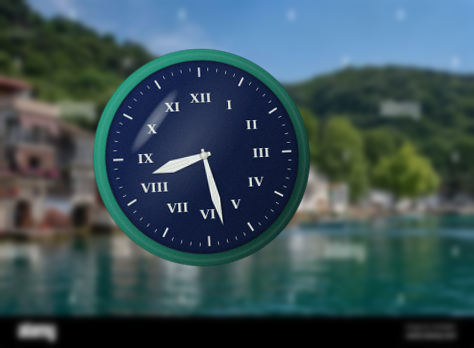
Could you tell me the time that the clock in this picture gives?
8:28
